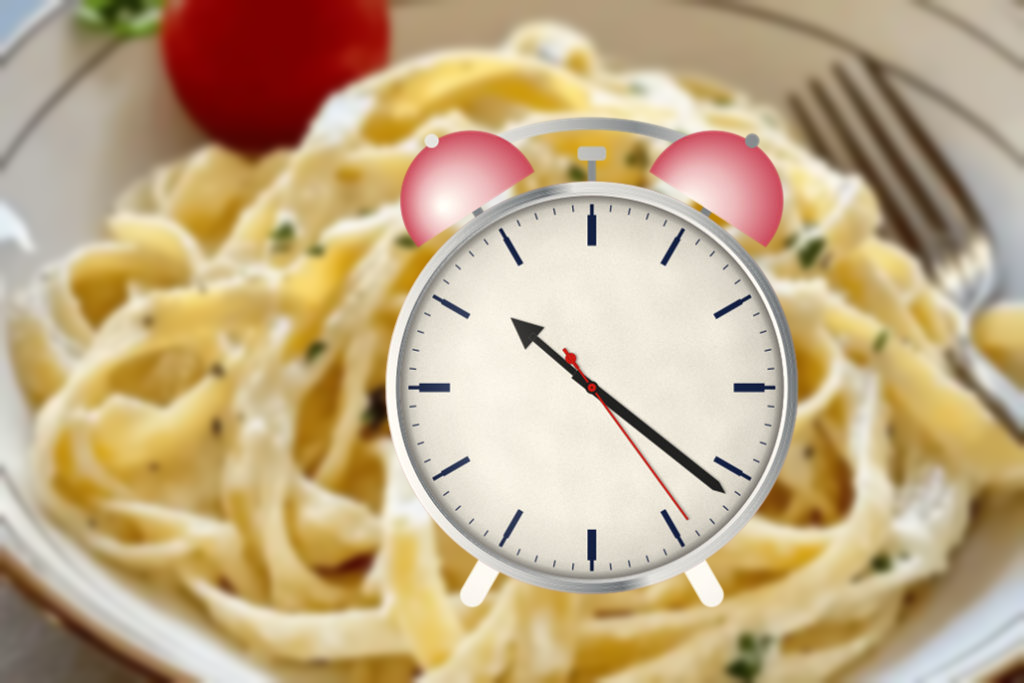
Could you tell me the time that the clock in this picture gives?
10:21:24
